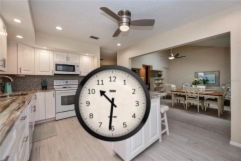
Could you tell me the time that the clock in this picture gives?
10:31
